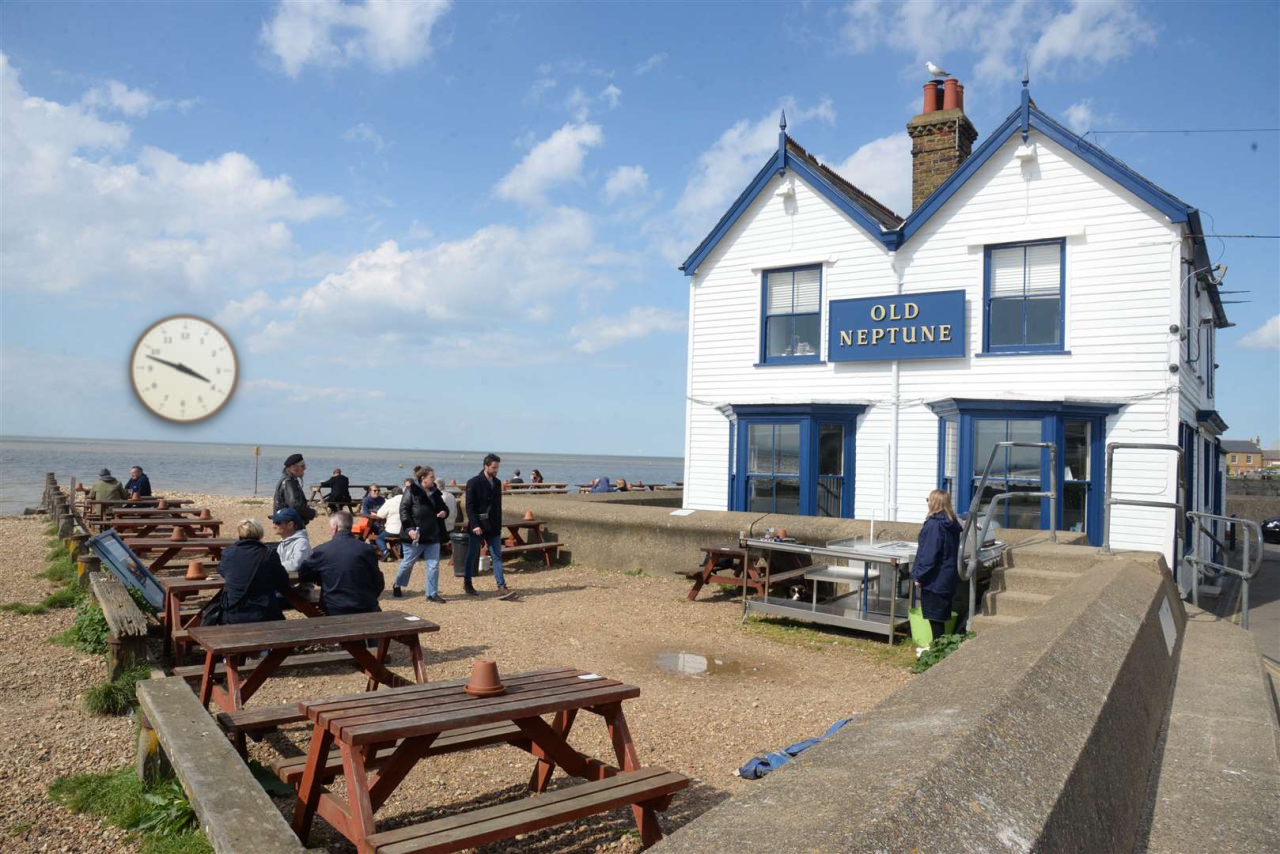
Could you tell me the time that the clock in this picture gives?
3:48
